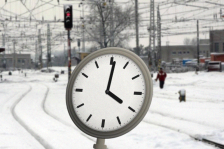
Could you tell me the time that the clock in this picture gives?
4:01
